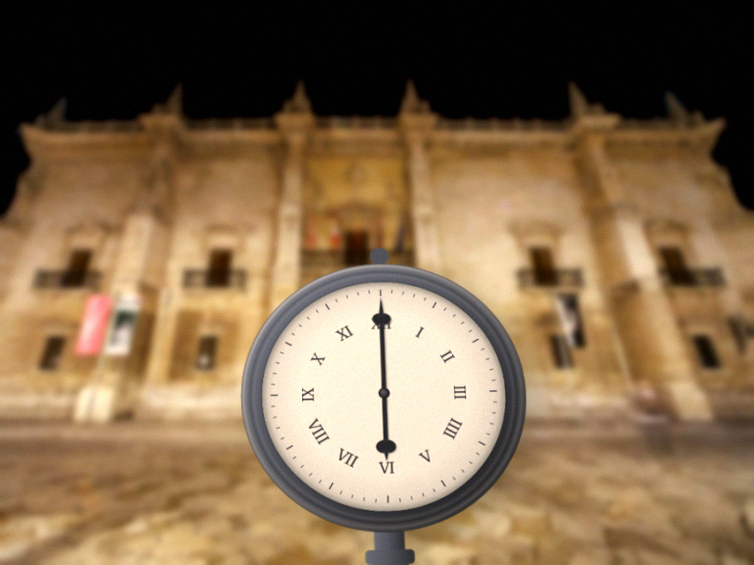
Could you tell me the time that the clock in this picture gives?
6:00
